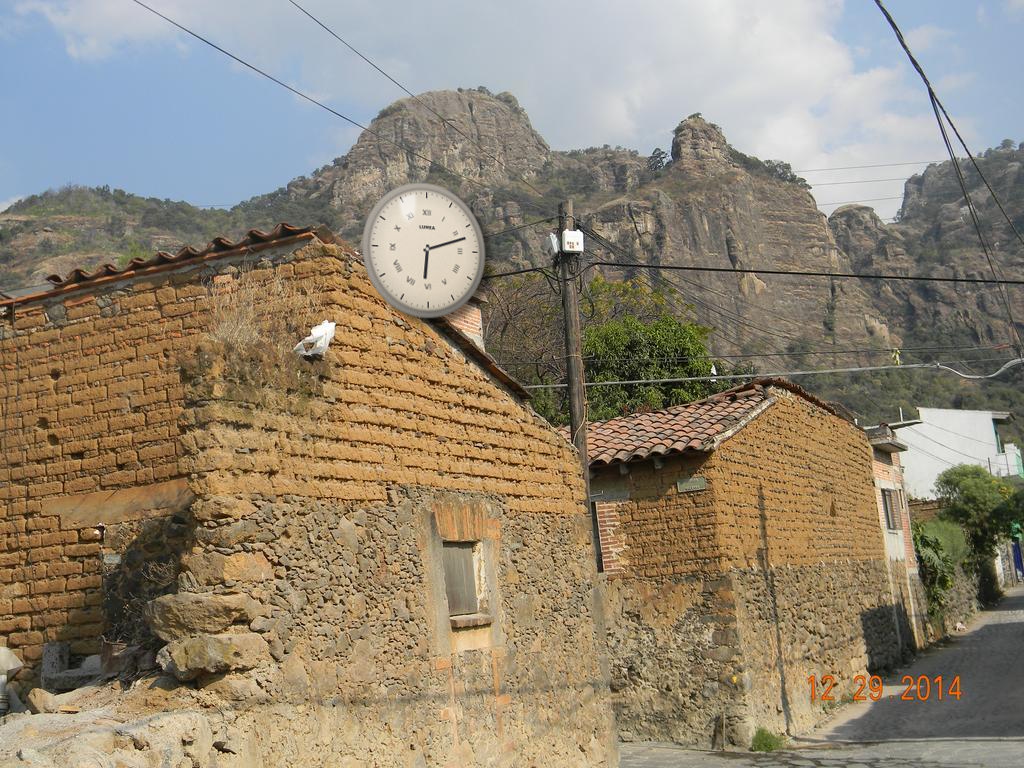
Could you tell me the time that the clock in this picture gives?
6:12
